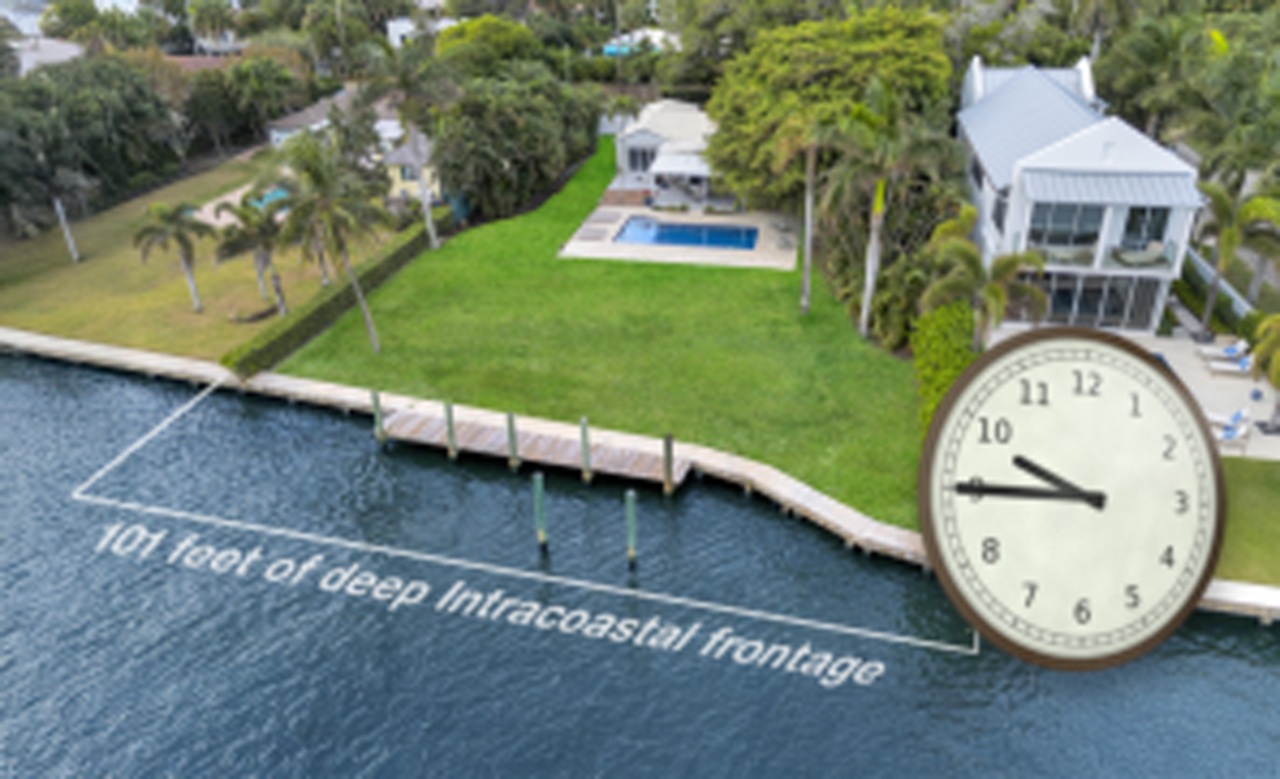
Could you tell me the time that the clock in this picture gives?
9:45
